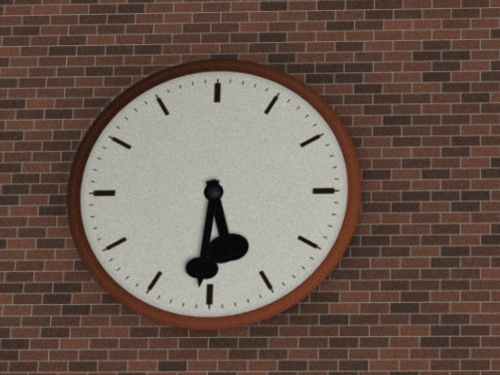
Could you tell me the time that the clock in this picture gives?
5:31
